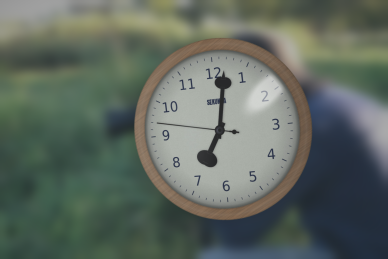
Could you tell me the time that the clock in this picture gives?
7:01:47
